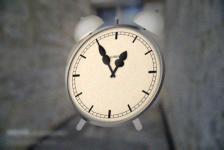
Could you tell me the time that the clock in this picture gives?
12:55
